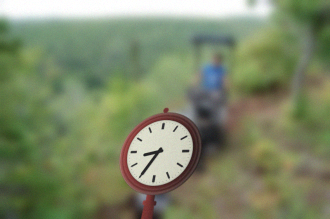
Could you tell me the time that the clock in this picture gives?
8:35
